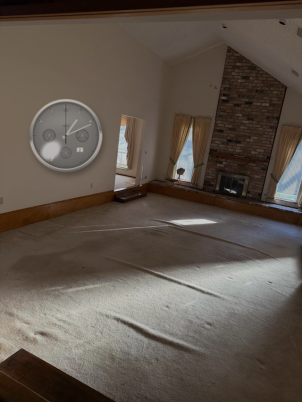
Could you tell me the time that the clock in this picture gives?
1:11
